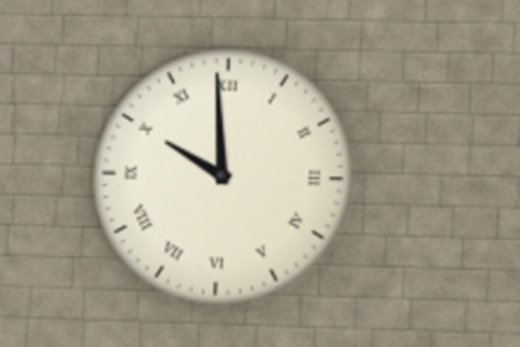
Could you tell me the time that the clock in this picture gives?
9:59
